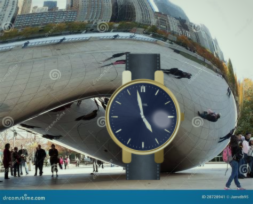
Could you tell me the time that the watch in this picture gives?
4:58
